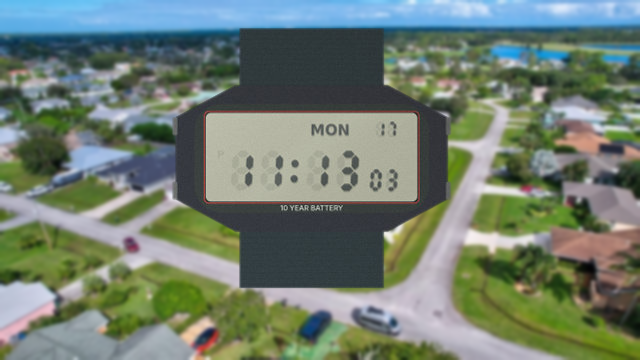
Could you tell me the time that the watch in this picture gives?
11:13:03
